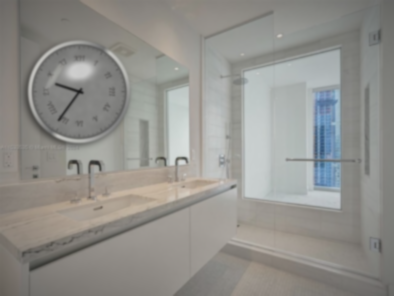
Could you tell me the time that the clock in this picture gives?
9:36
